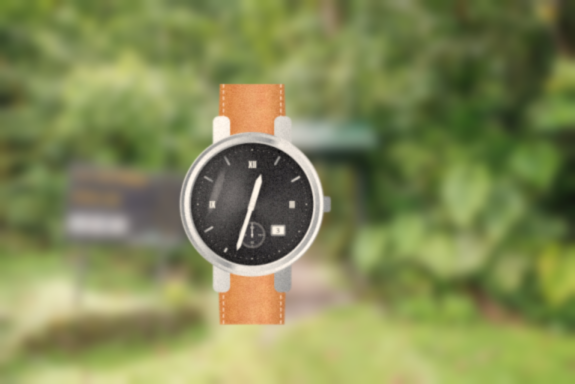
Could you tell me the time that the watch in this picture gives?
12:33
